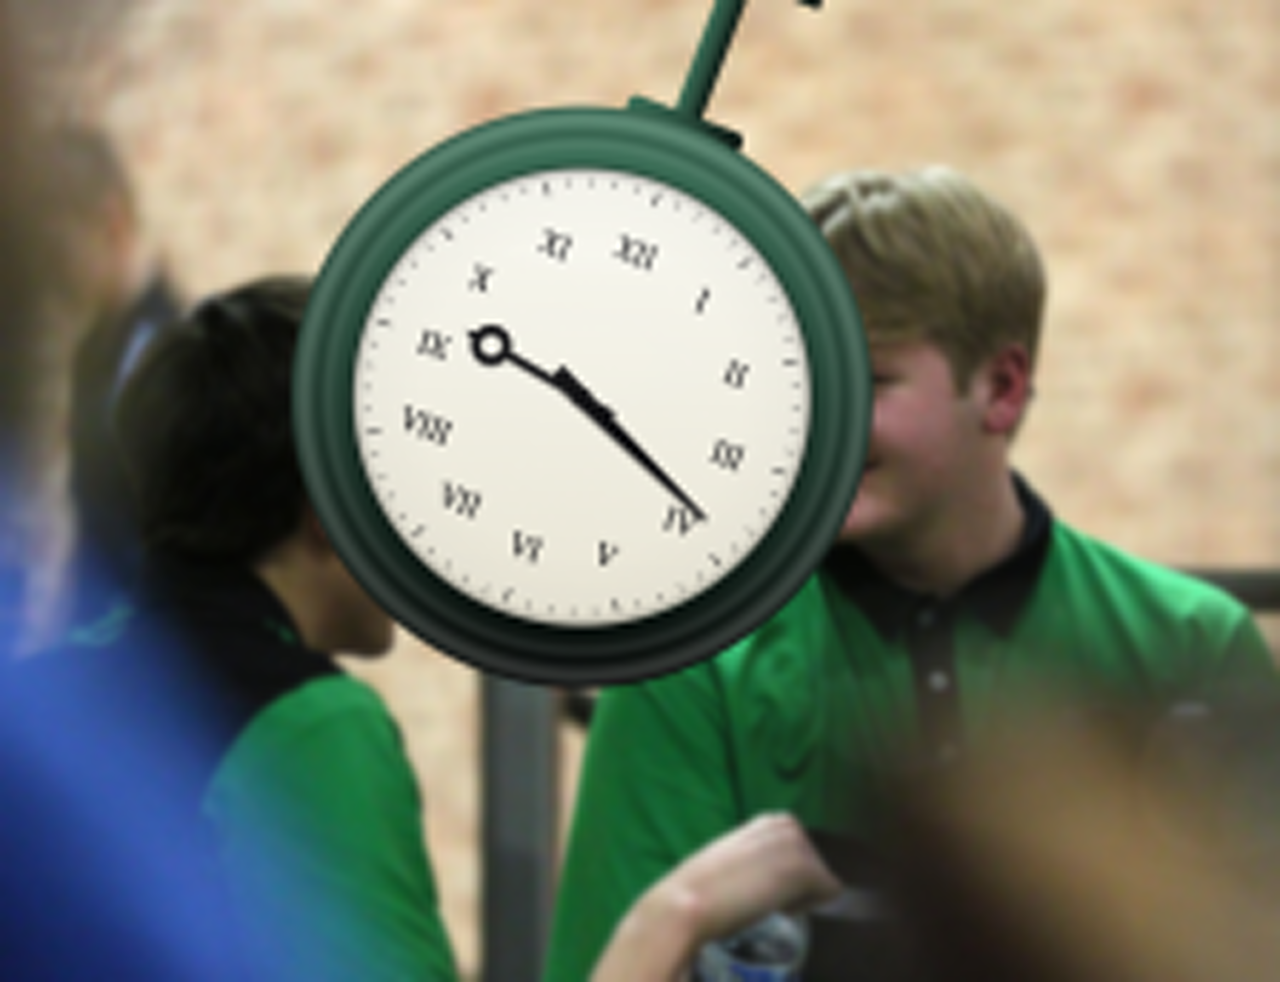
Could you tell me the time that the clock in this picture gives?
9:19
